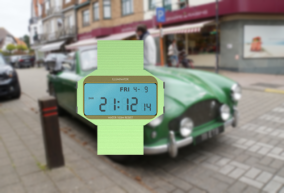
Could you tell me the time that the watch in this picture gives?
21:12:14
